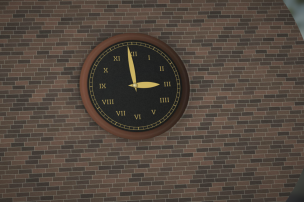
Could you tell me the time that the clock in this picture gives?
2:59
